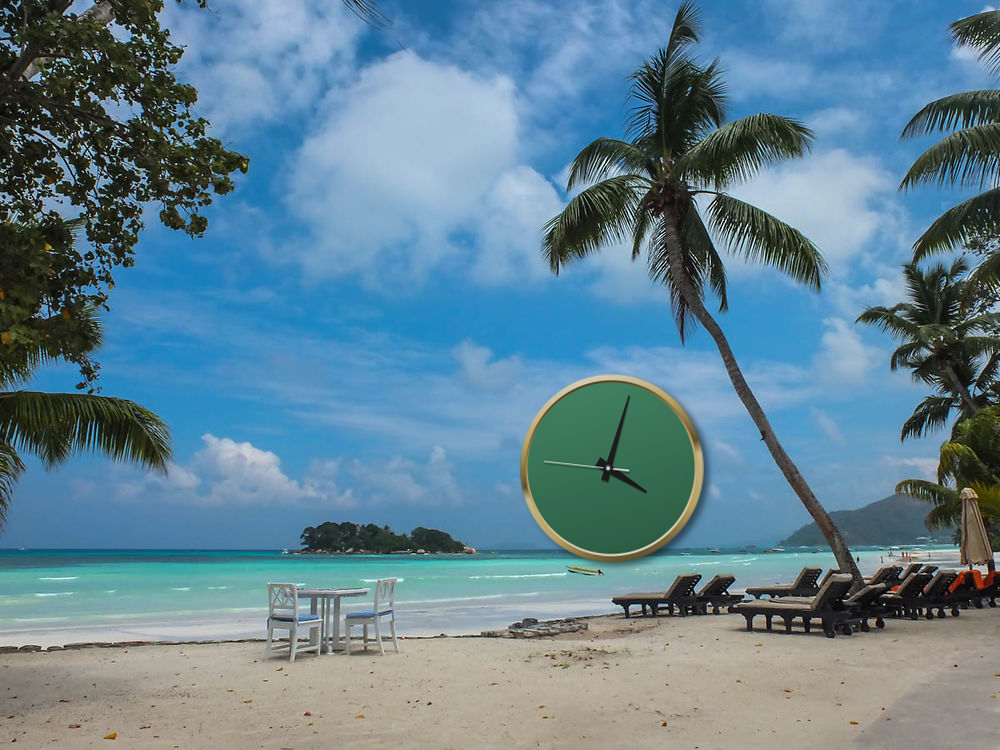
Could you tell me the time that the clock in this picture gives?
4:02:46
